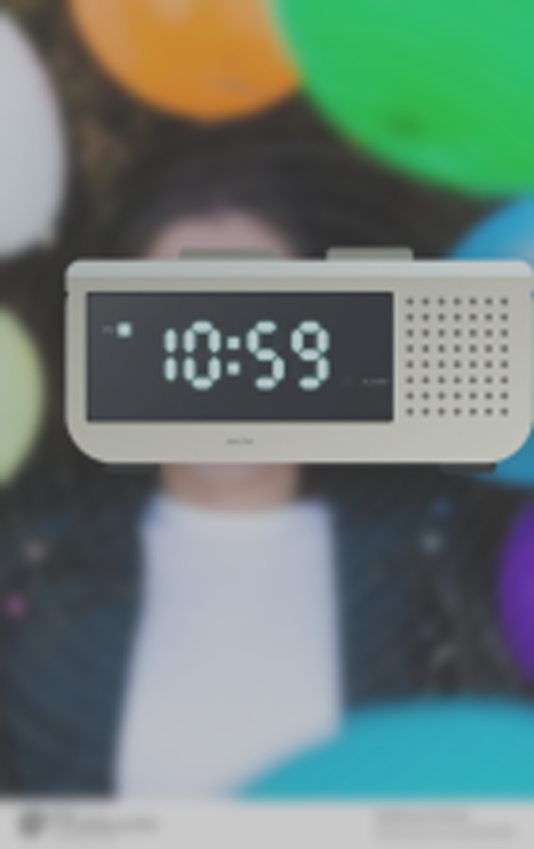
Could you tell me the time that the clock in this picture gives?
10:59
